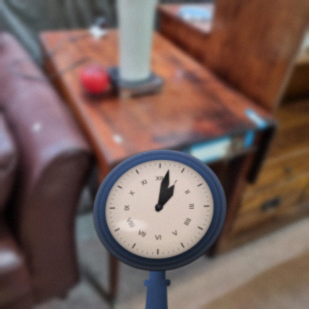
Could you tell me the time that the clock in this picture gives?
1:02
